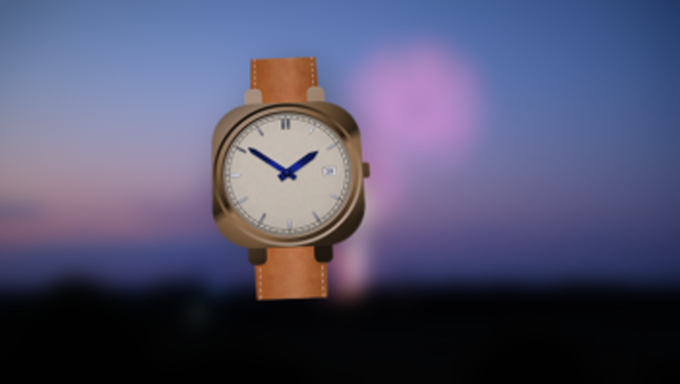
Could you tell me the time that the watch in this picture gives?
1:51
